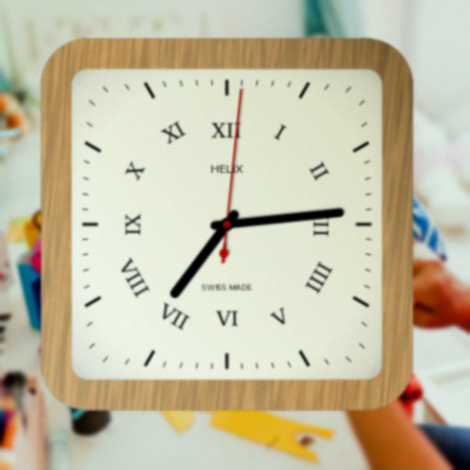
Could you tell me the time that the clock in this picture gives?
7:14:01
